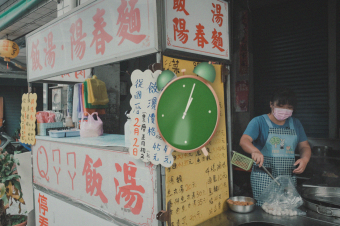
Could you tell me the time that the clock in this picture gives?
1:04
